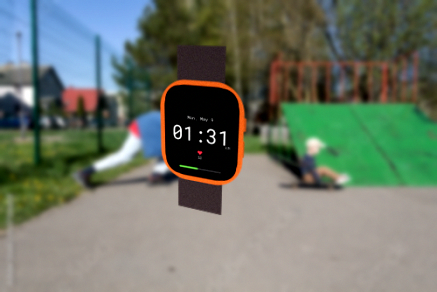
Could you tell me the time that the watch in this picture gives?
1:31
